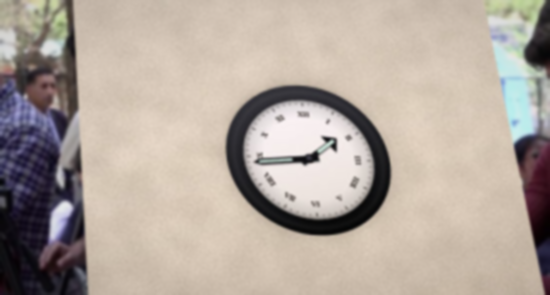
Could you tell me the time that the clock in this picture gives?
1:44
